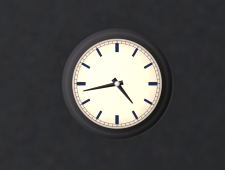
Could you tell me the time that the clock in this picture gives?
4:43
